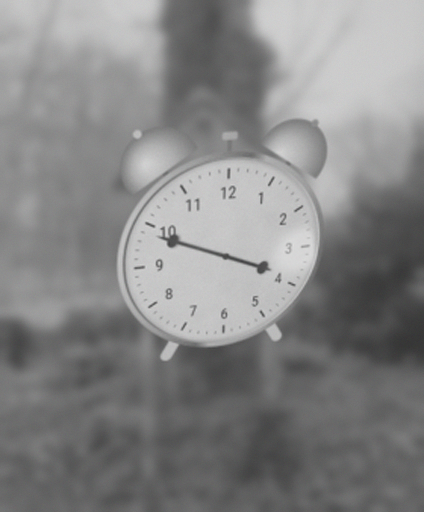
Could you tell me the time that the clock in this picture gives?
3:49
